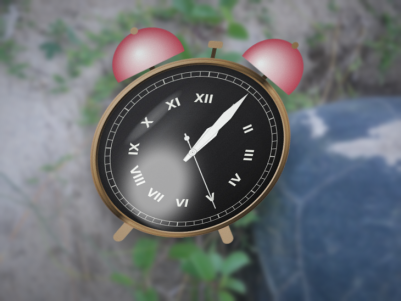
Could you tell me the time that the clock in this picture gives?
1:05:25
